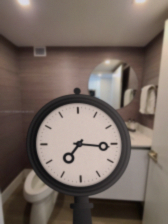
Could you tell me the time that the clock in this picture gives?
7:16
